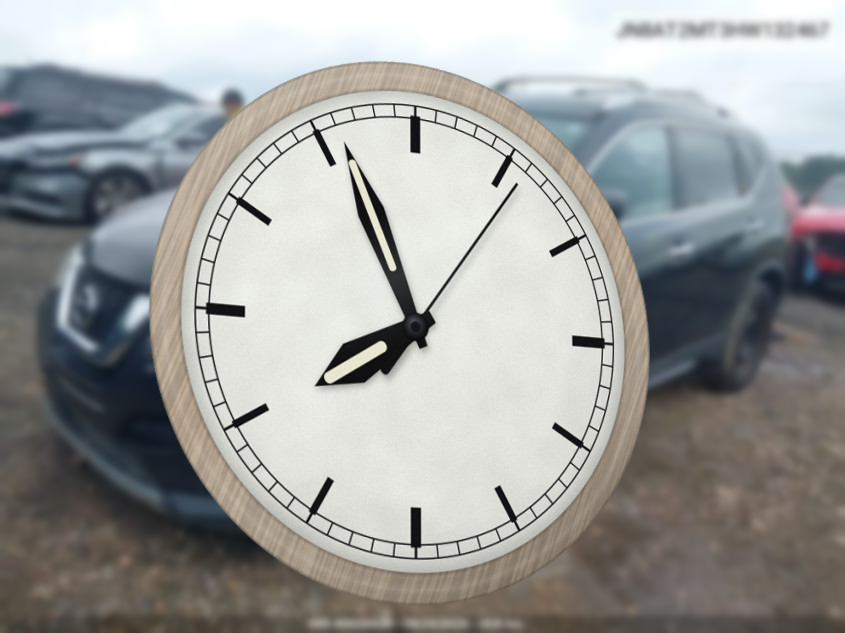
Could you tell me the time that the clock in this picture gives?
7:56:06
